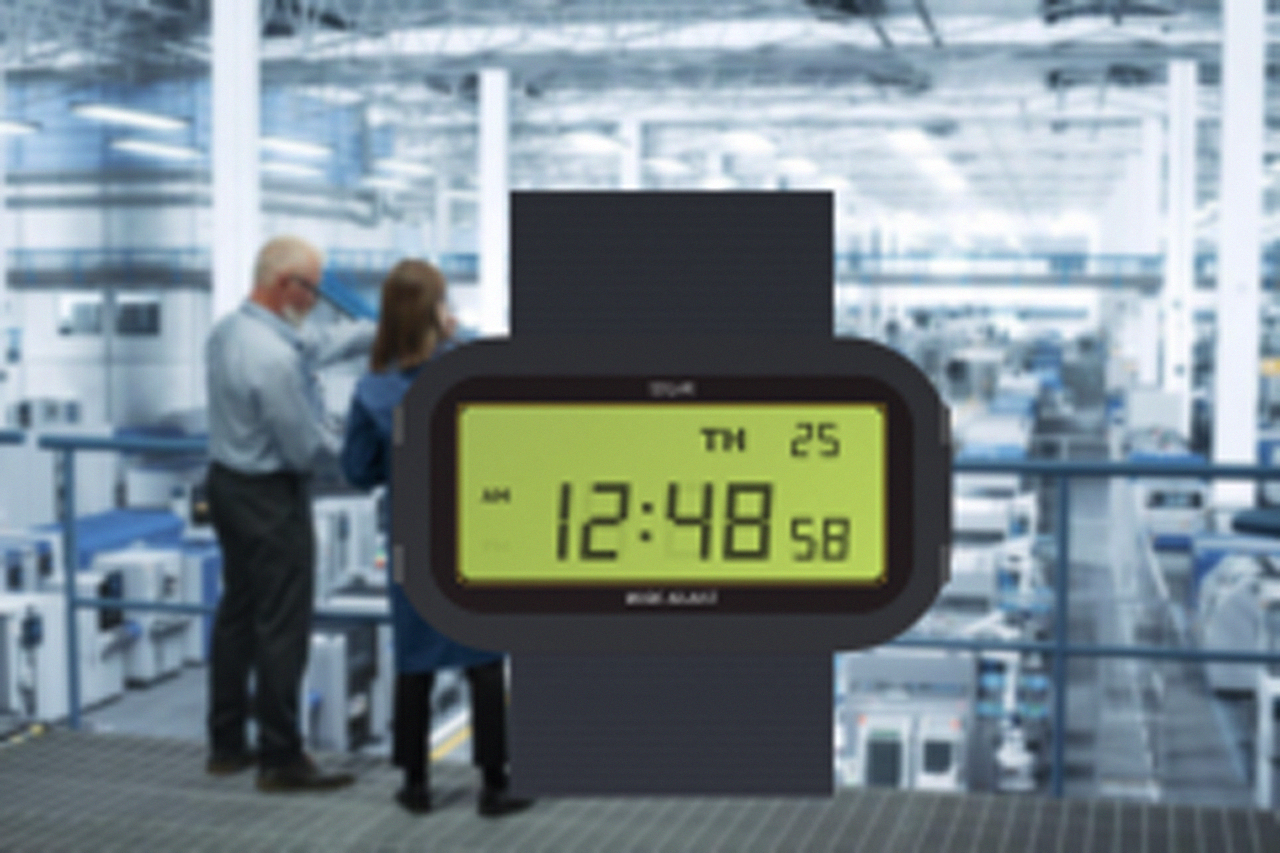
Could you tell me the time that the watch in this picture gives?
12:48:58
